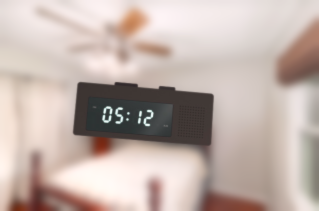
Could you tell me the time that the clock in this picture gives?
5:12
